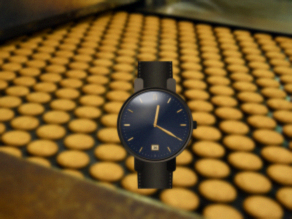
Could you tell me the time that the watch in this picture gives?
12:20
